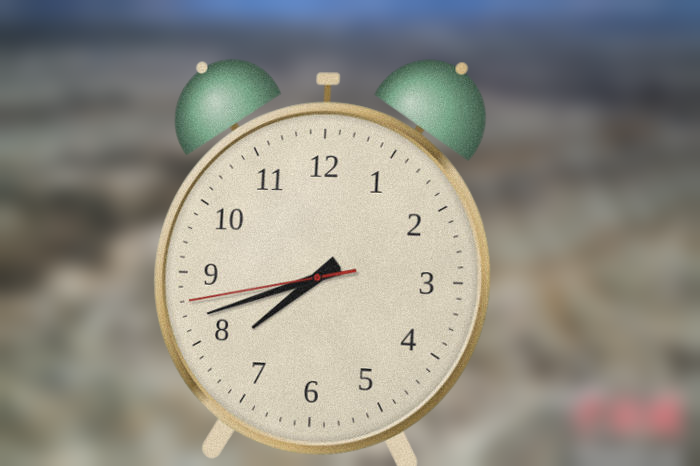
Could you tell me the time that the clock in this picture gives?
7:41:43
